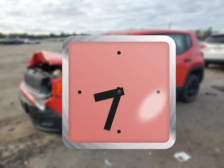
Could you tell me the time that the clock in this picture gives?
8:33
